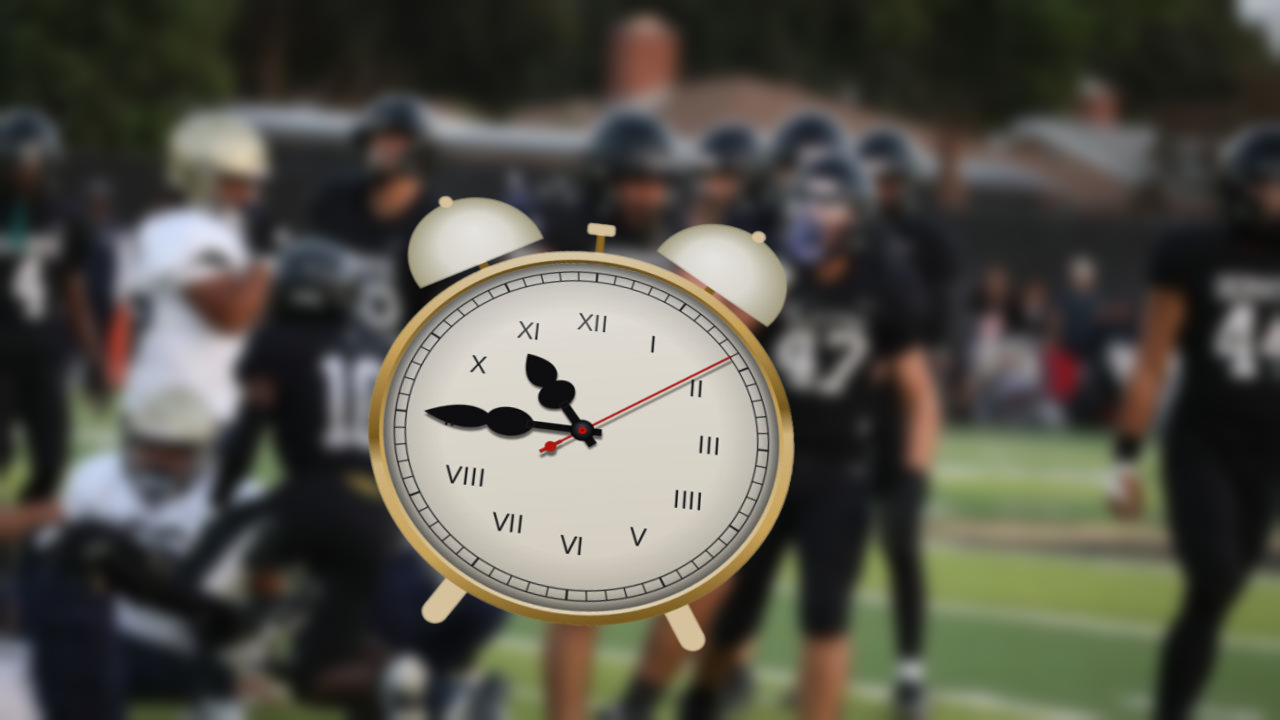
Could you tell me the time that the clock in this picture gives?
10:45:09
